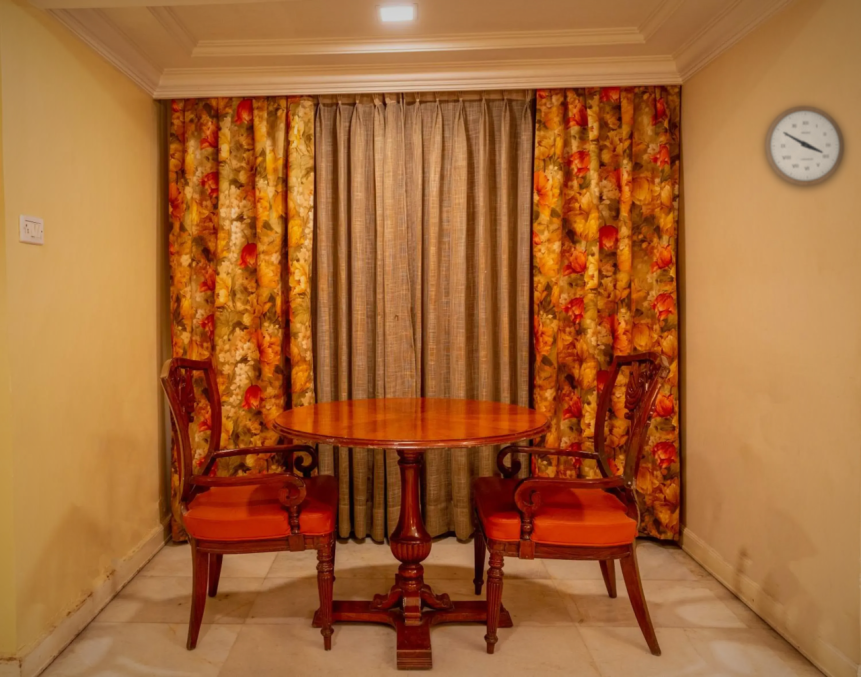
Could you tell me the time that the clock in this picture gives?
3:50
